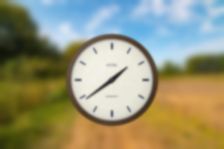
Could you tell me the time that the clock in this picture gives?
1:39
